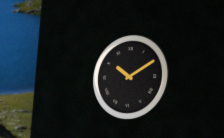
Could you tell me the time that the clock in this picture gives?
10:10
